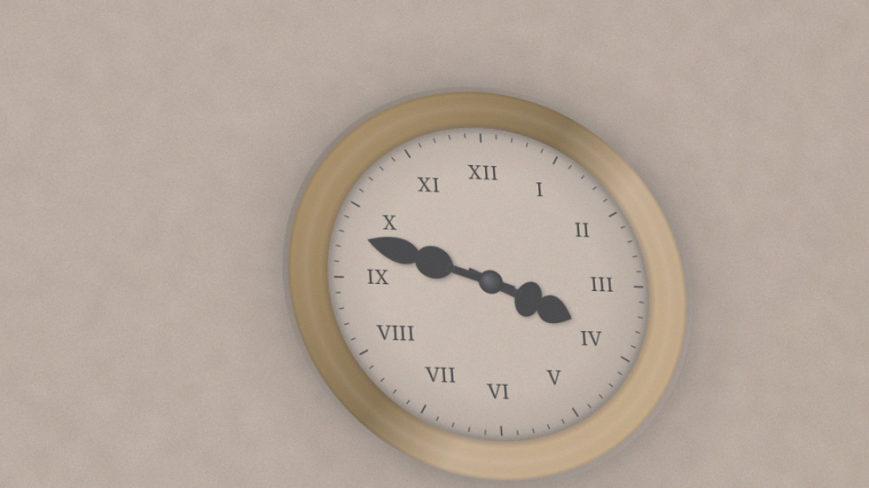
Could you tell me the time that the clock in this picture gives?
3:48
